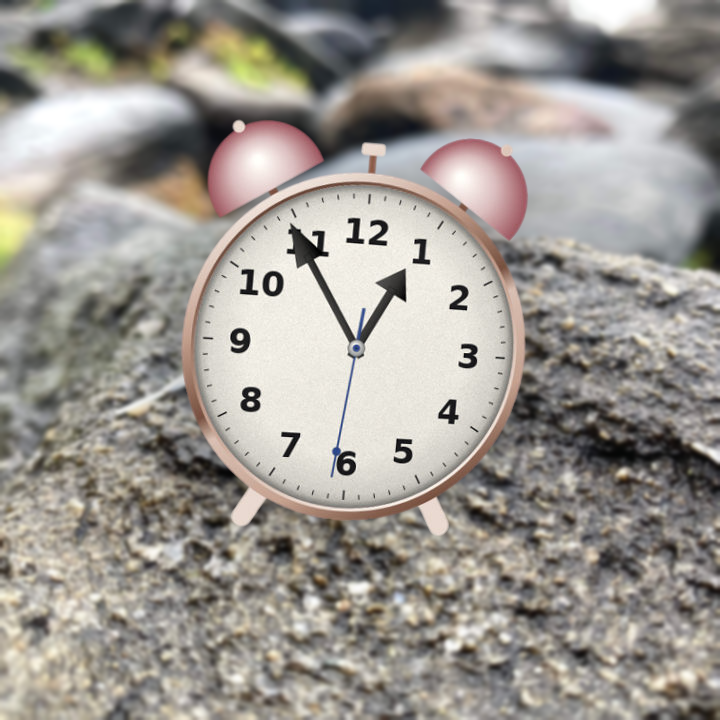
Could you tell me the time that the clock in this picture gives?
12:54:31
